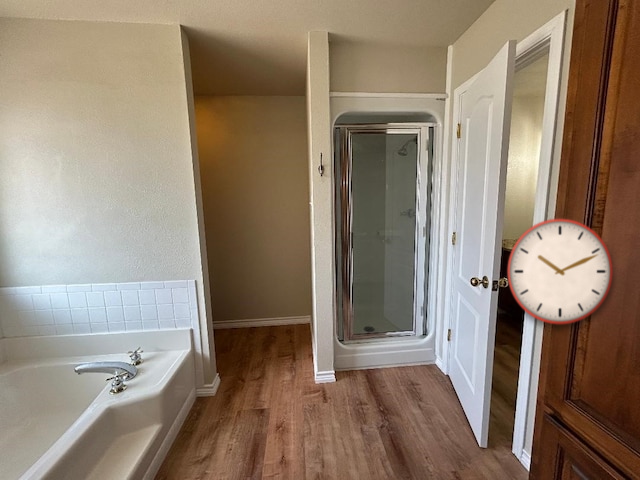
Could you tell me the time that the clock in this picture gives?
10:11
